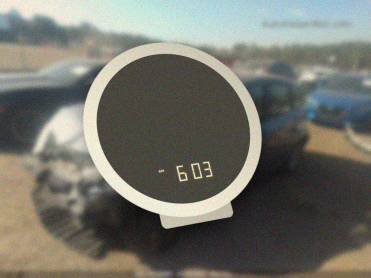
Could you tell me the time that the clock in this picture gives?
6:03
